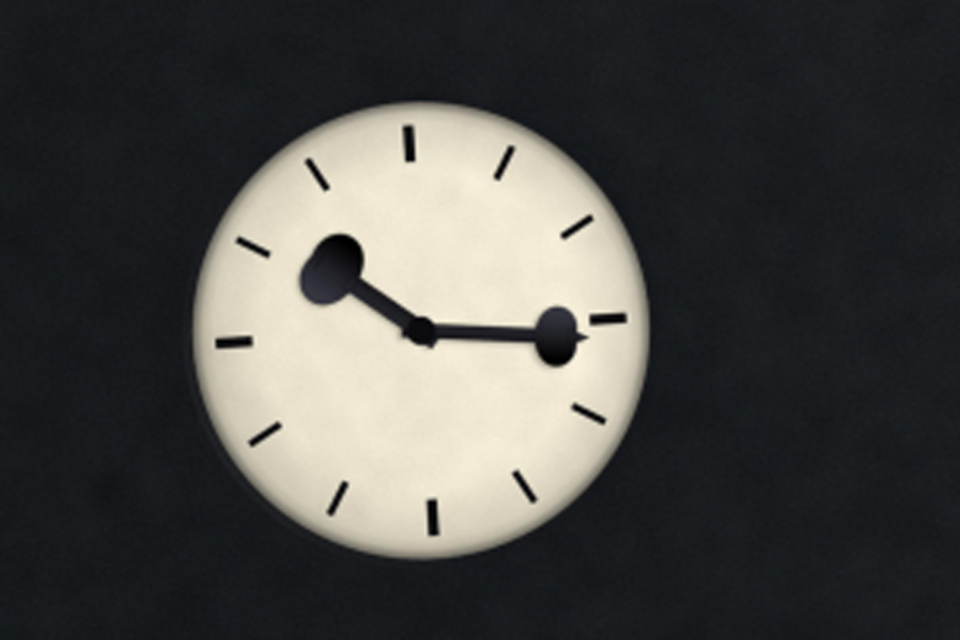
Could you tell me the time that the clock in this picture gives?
10:16
